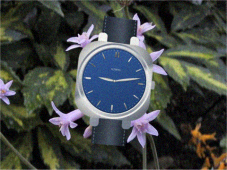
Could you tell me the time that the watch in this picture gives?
9:13
